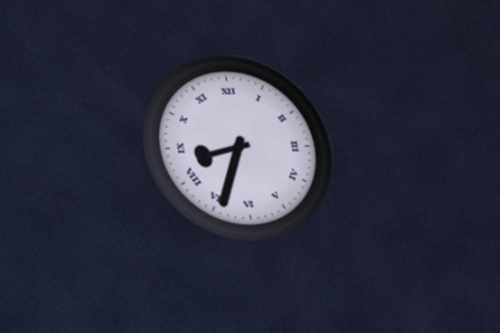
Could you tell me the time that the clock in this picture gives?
8:34
